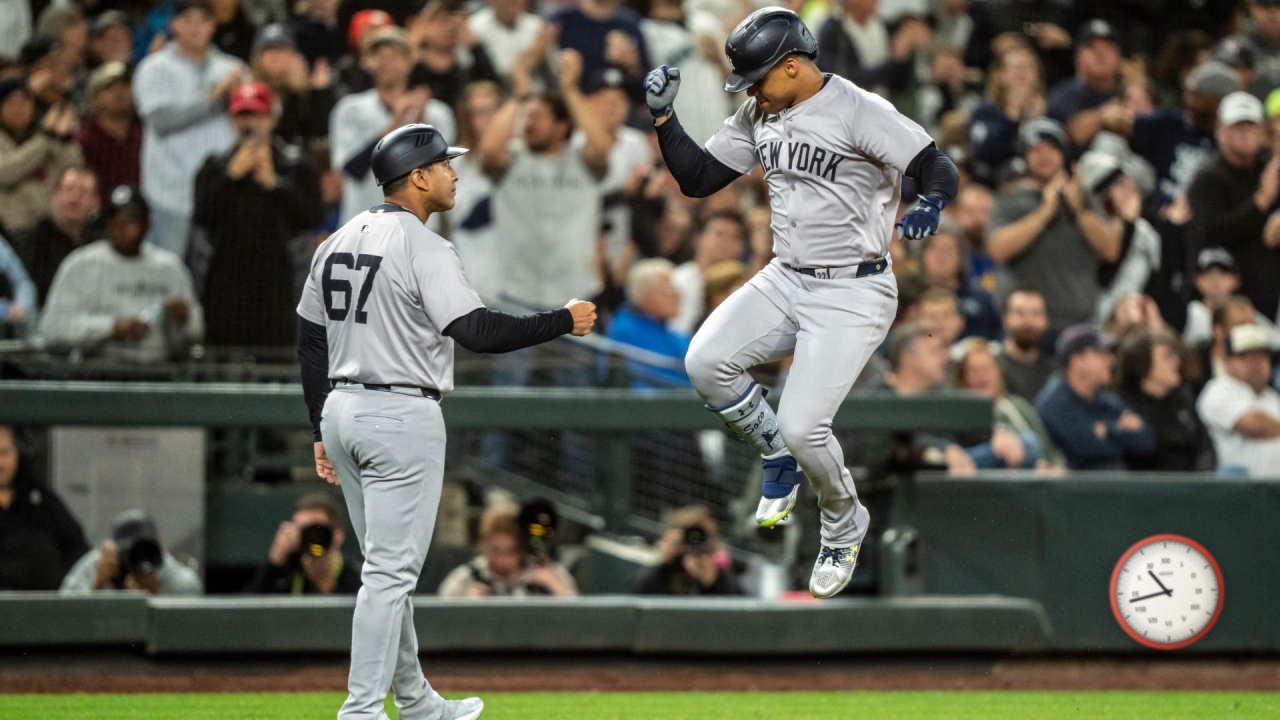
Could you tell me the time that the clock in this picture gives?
10:43
